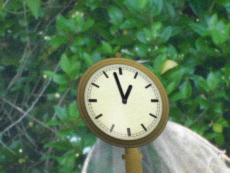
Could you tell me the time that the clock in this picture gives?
12:58
